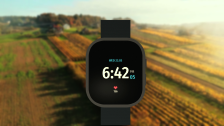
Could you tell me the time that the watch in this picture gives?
6:42
